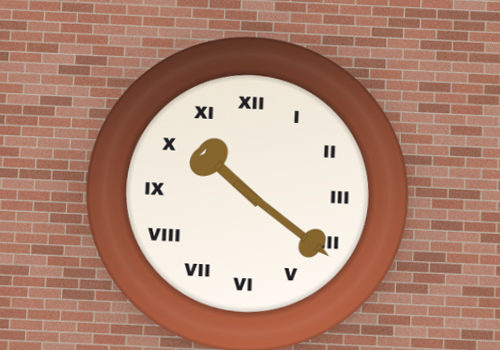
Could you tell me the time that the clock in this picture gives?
10:21
